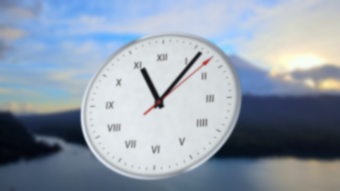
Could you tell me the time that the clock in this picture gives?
11:06:08
